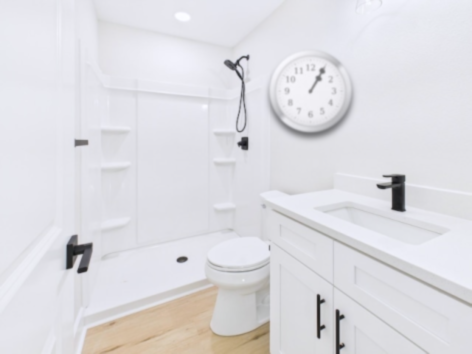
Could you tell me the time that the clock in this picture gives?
1:05
